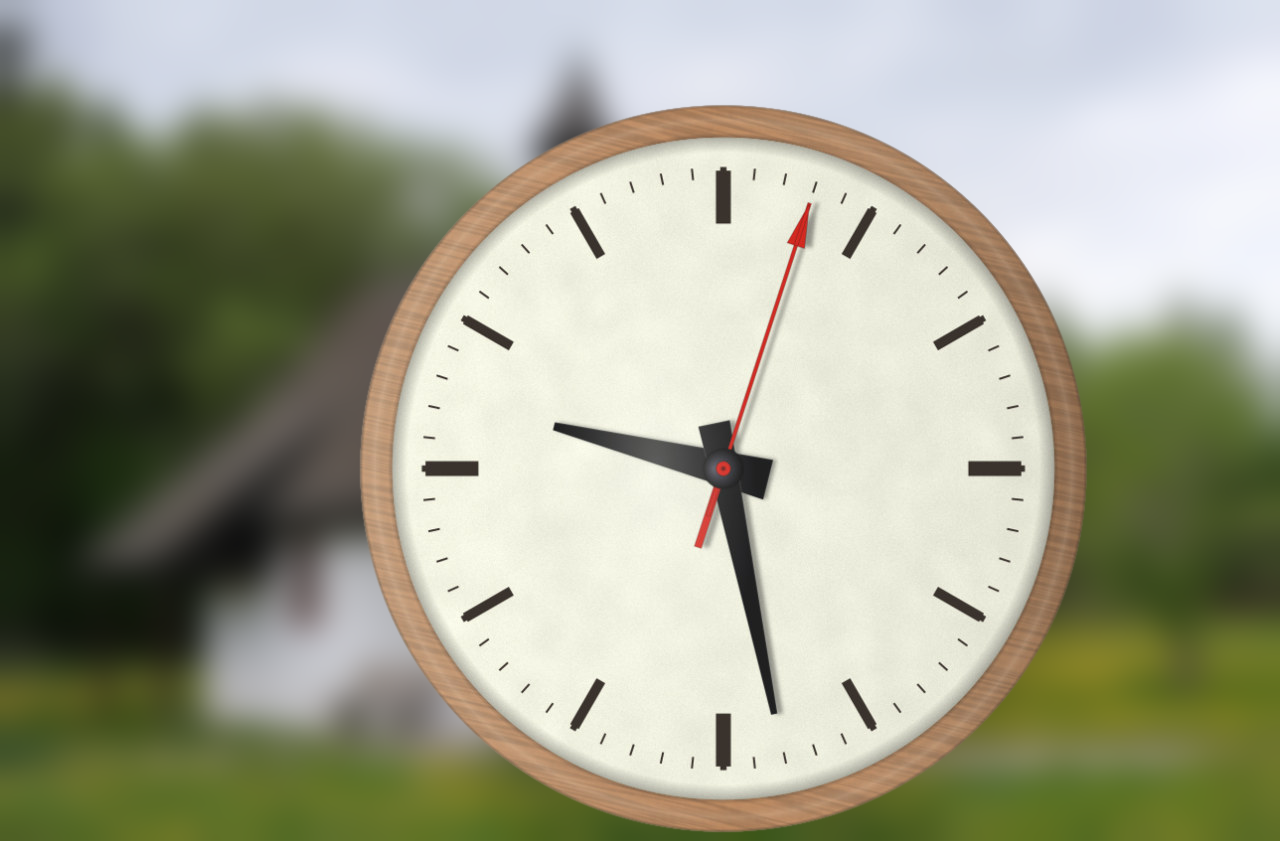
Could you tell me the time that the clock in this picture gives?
9:28:03
